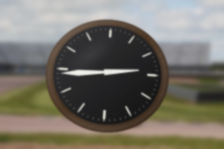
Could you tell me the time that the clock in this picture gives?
2:44
